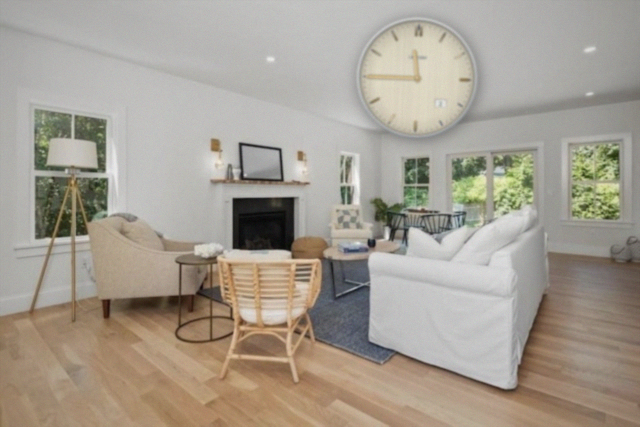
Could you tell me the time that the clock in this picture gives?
11:45
